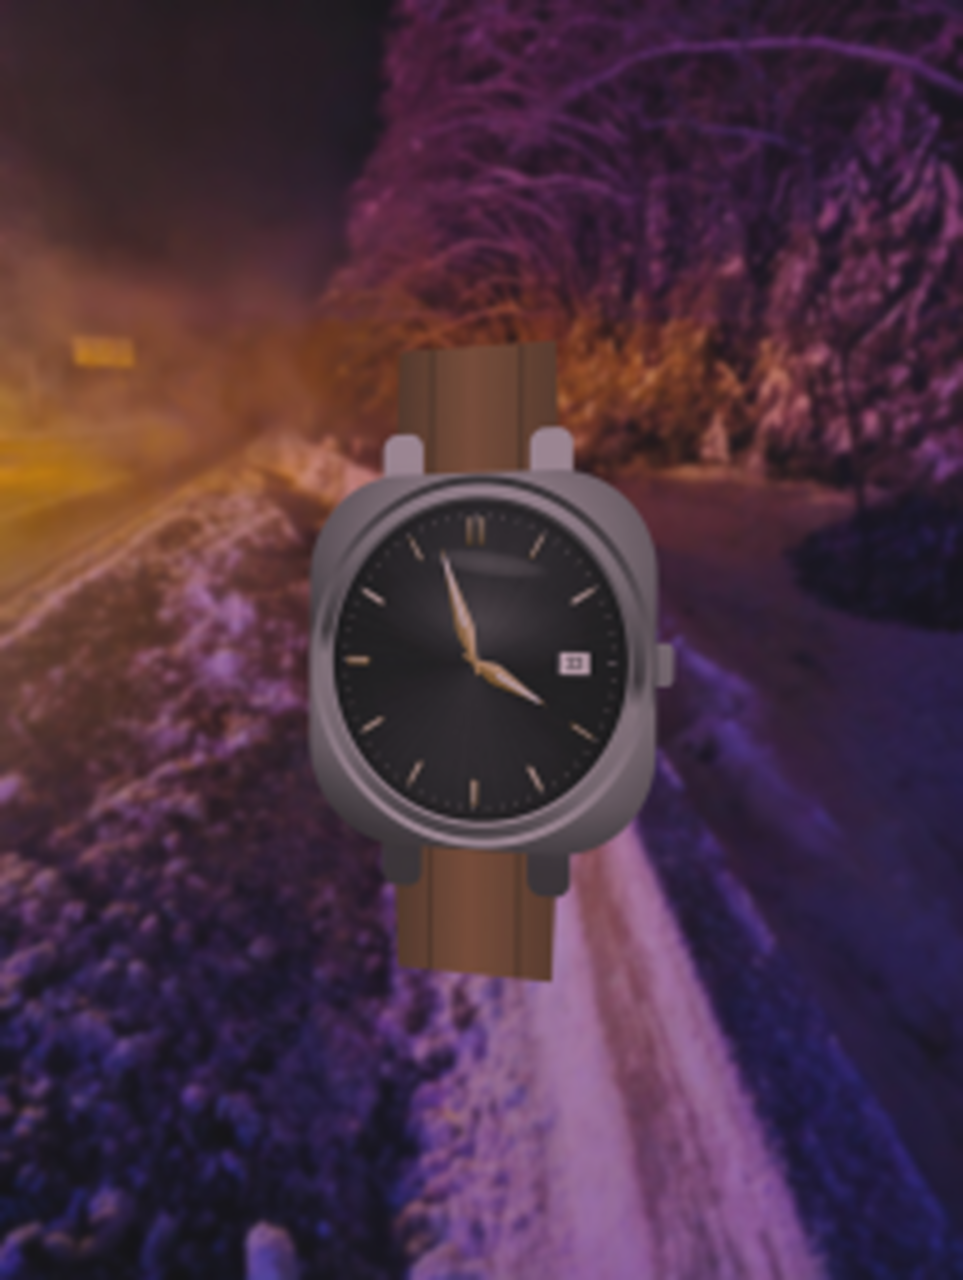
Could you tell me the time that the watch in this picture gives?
3:57
